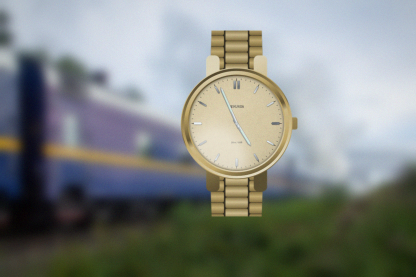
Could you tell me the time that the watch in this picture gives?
4:56
